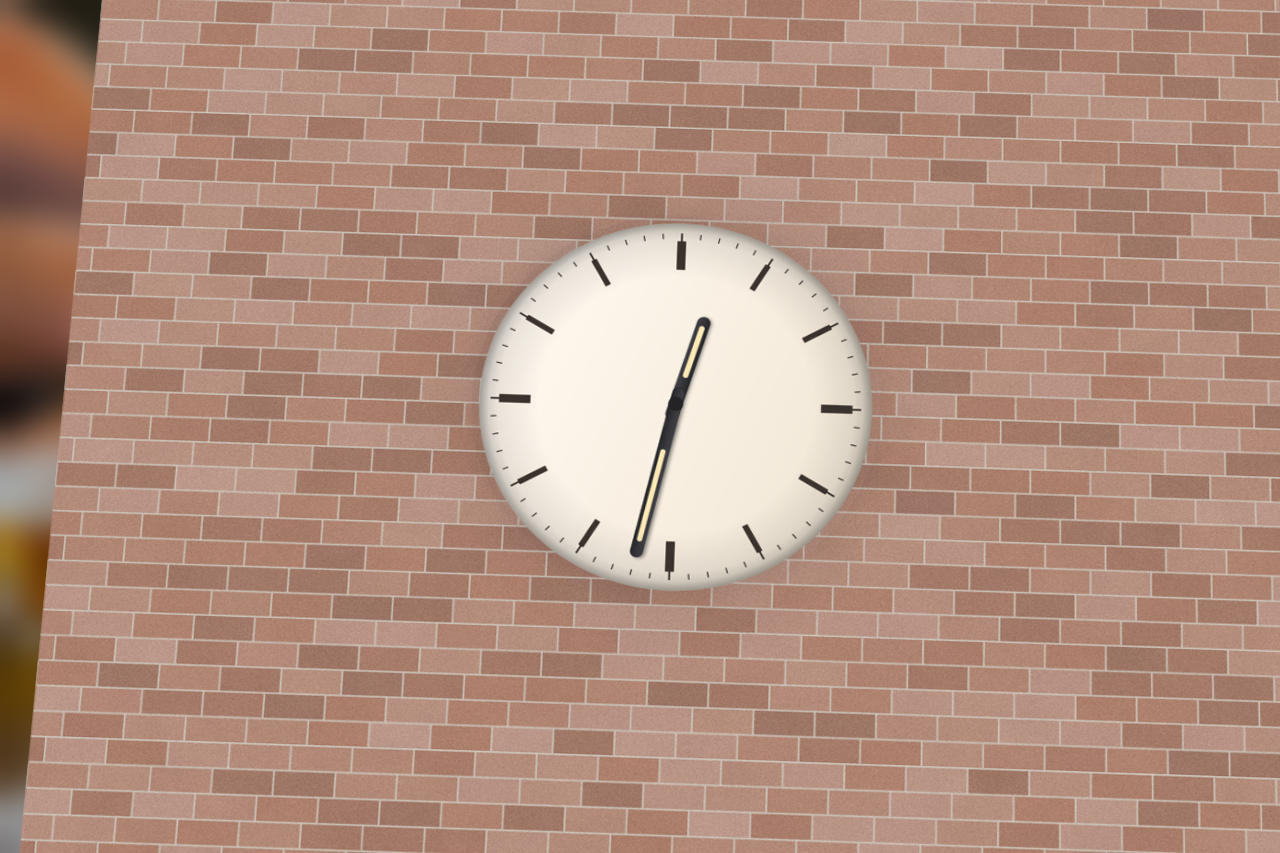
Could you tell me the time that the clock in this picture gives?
12:32
